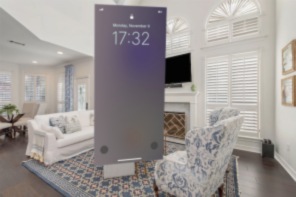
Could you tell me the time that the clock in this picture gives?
17:32
